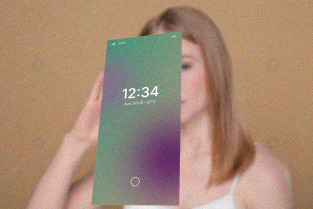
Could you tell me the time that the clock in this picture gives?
12:34
